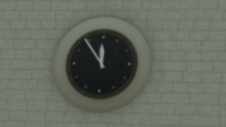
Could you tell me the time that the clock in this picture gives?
11:54
